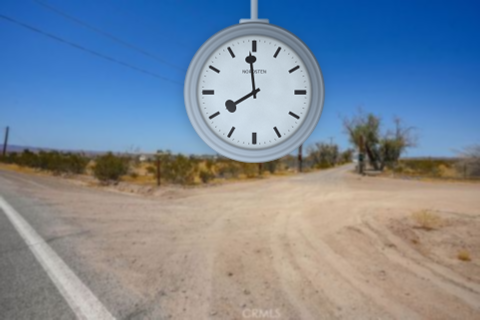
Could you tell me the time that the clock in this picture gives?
7:59
